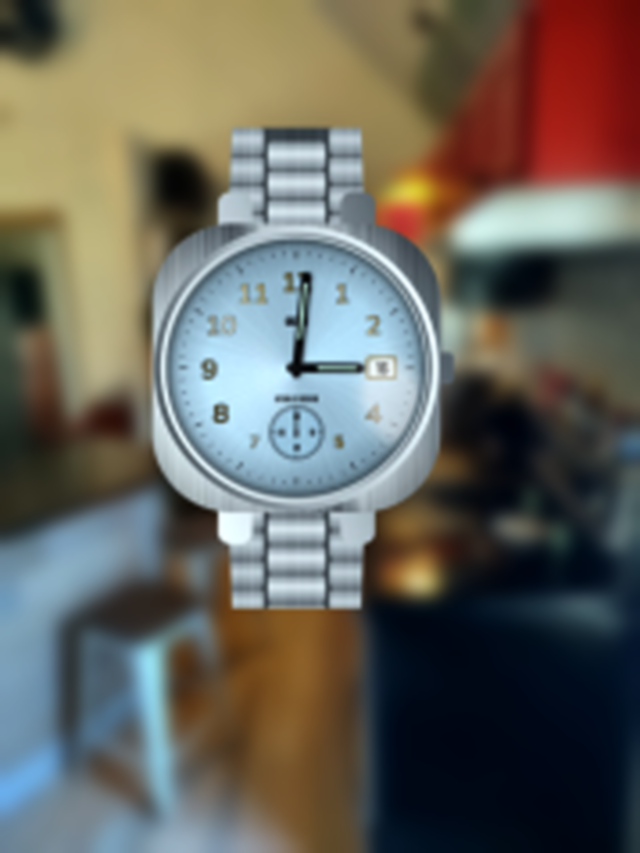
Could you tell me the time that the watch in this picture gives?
3:01
